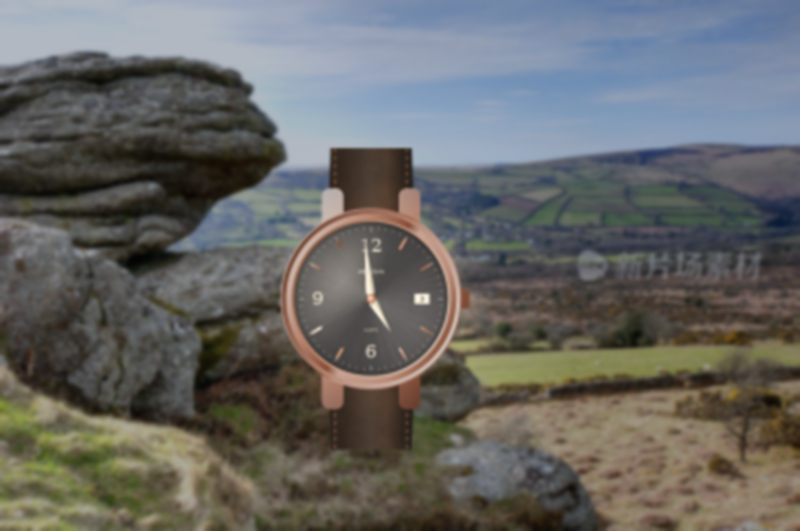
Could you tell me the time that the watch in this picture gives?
4:59
